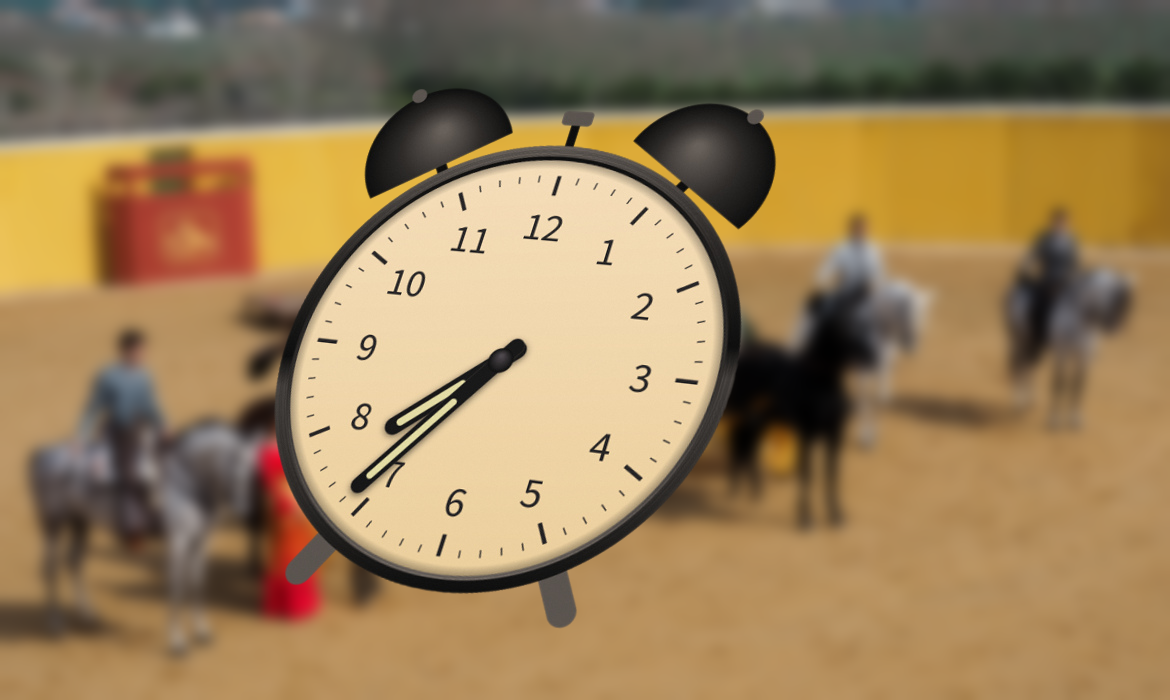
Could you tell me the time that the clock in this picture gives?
7:36
